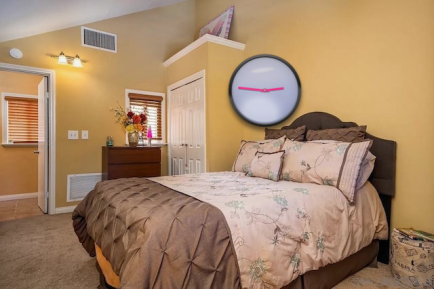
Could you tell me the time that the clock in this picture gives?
2:46
